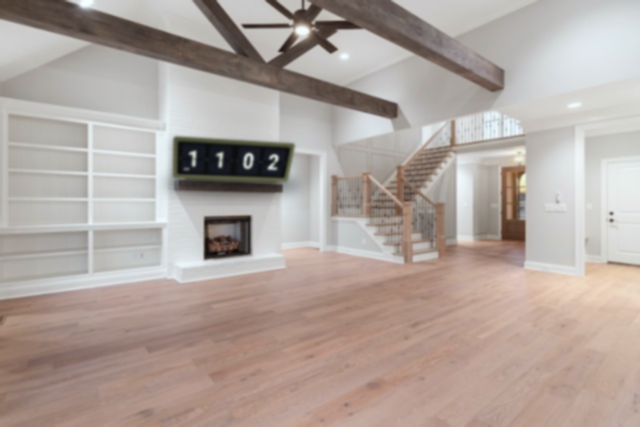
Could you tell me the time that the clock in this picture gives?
11:02
